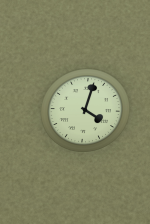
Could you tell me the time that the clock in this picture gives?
4:02
